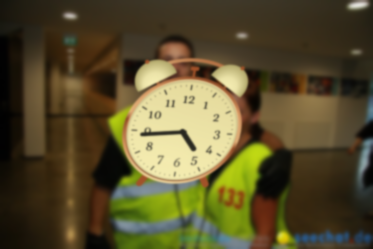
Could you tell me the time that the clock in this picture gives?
4:44
